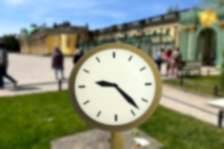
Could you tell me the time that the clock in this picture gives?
9:23
